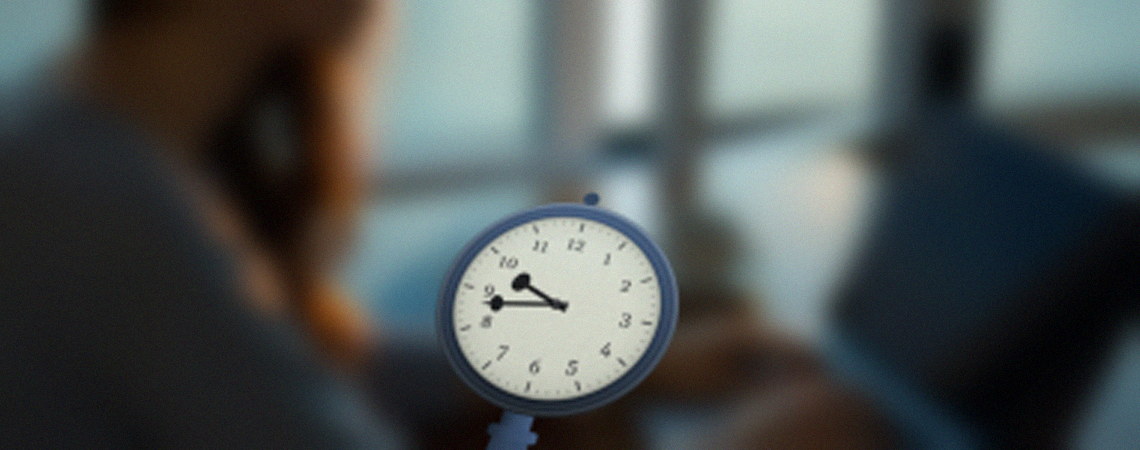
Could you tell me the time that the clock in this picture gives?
9:43
